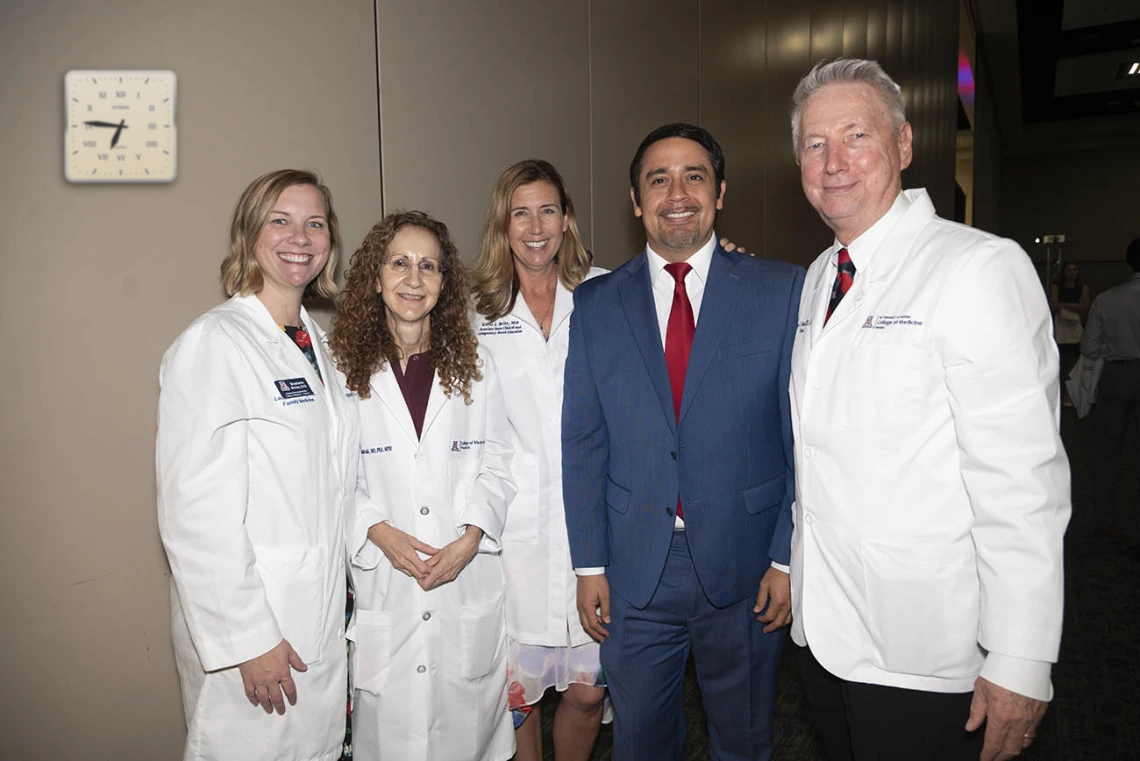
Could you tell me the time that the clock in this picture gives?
6:46
